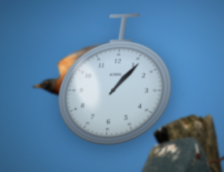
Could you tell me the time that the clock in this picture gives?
1:06
